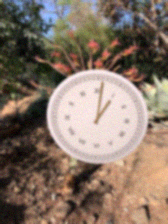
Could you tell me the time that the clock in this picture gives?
1:01
